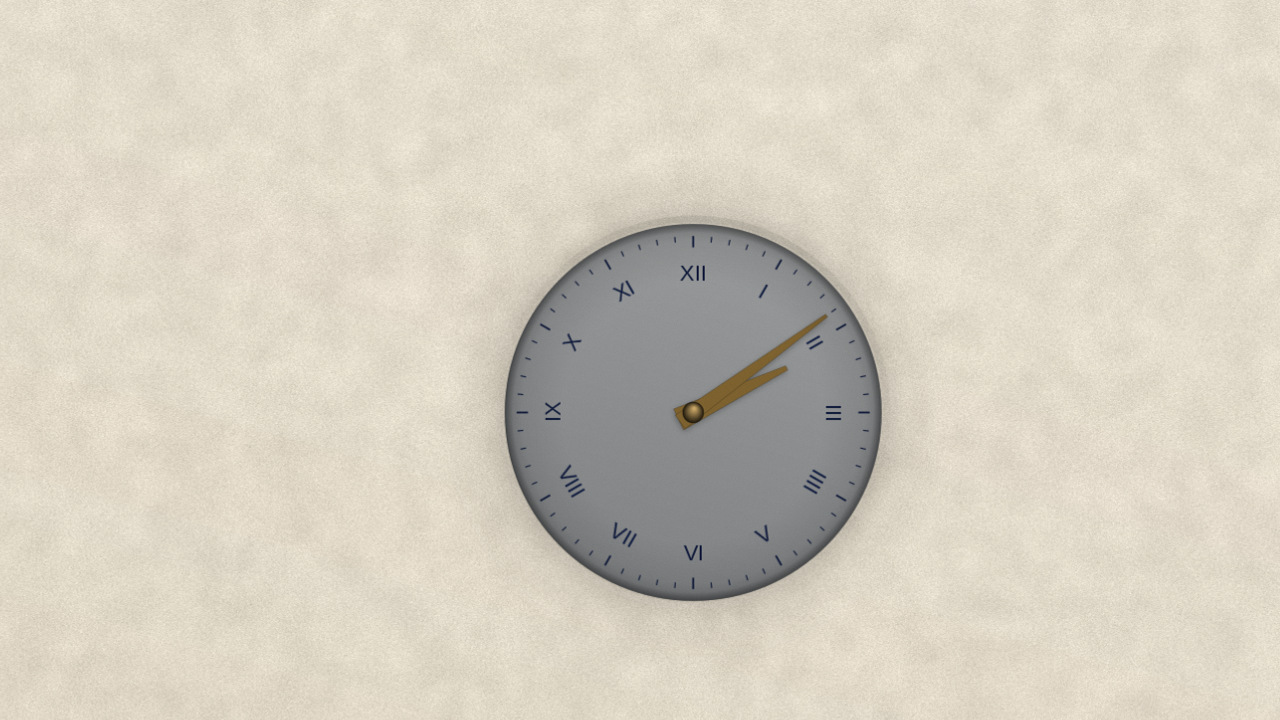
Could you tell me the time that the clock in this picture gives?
2:09
